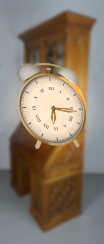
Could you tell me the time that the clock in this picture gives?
6:16
